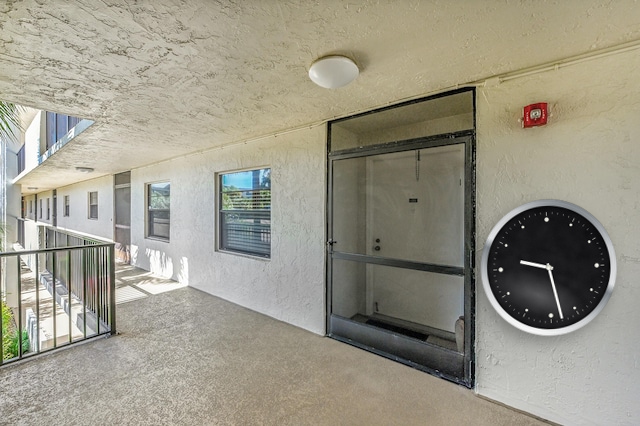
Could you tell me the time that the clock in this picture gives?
9:28
